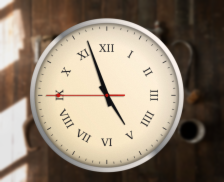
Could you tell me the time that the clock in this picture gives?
4:56:45
